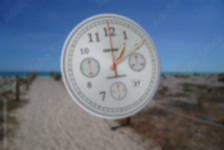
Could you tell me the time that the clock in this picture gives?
1:10
